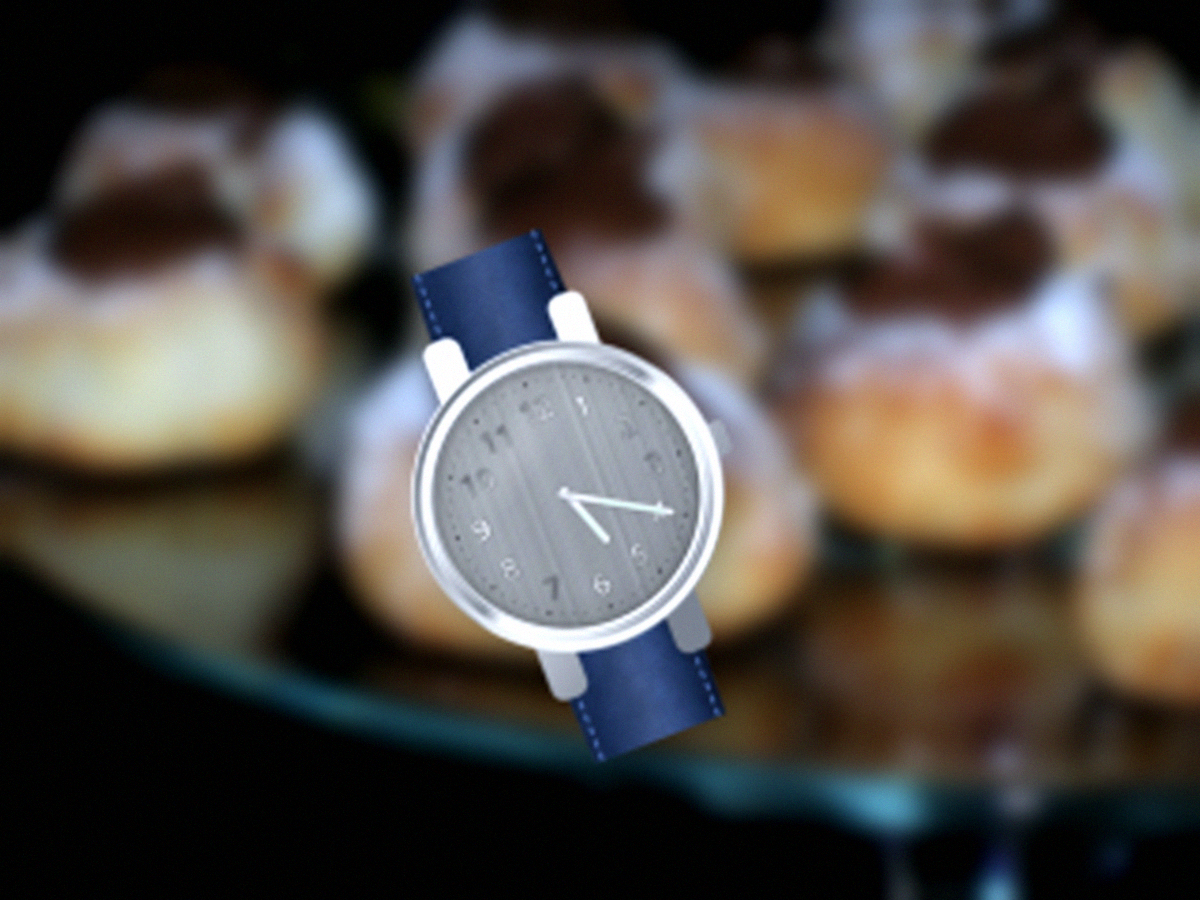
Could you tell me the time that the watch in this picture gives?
5:20
